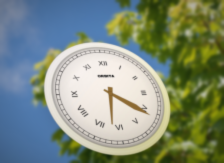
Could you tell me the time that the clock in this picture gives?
6:21
